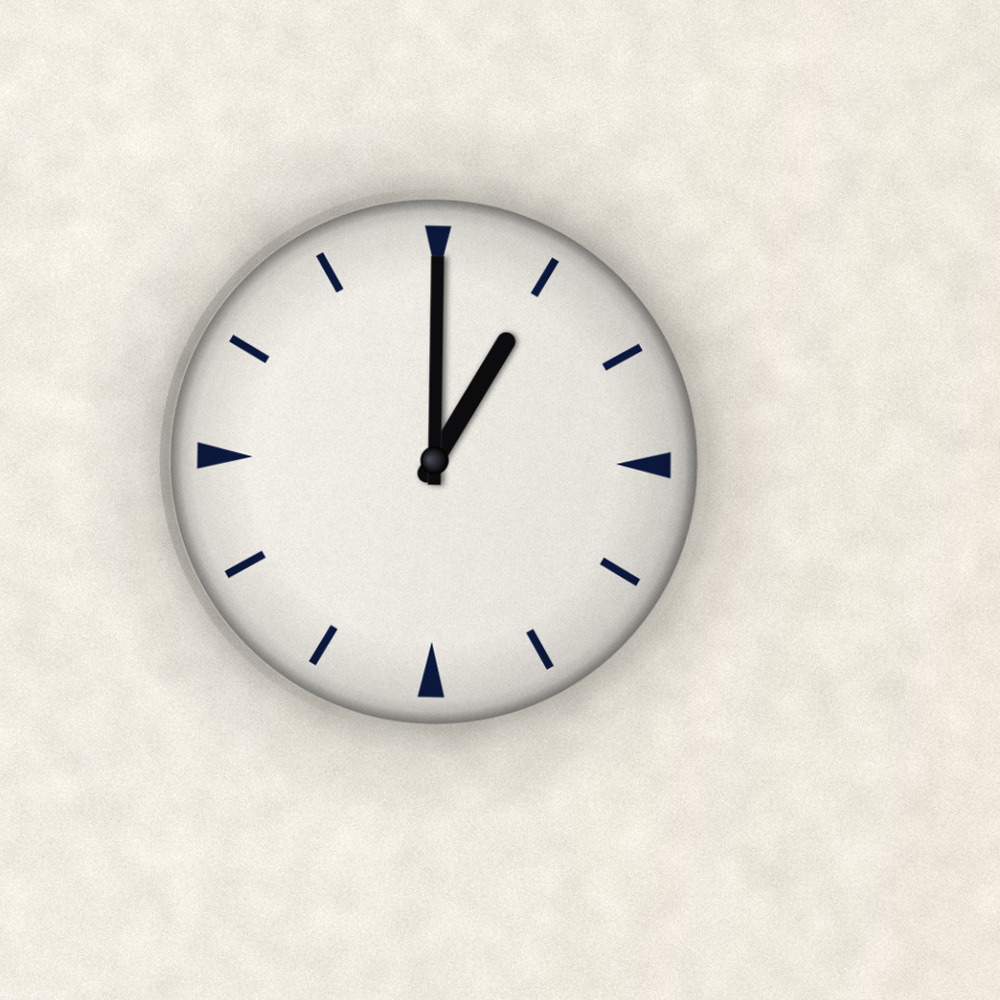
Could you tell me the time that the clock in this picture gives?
1:00
